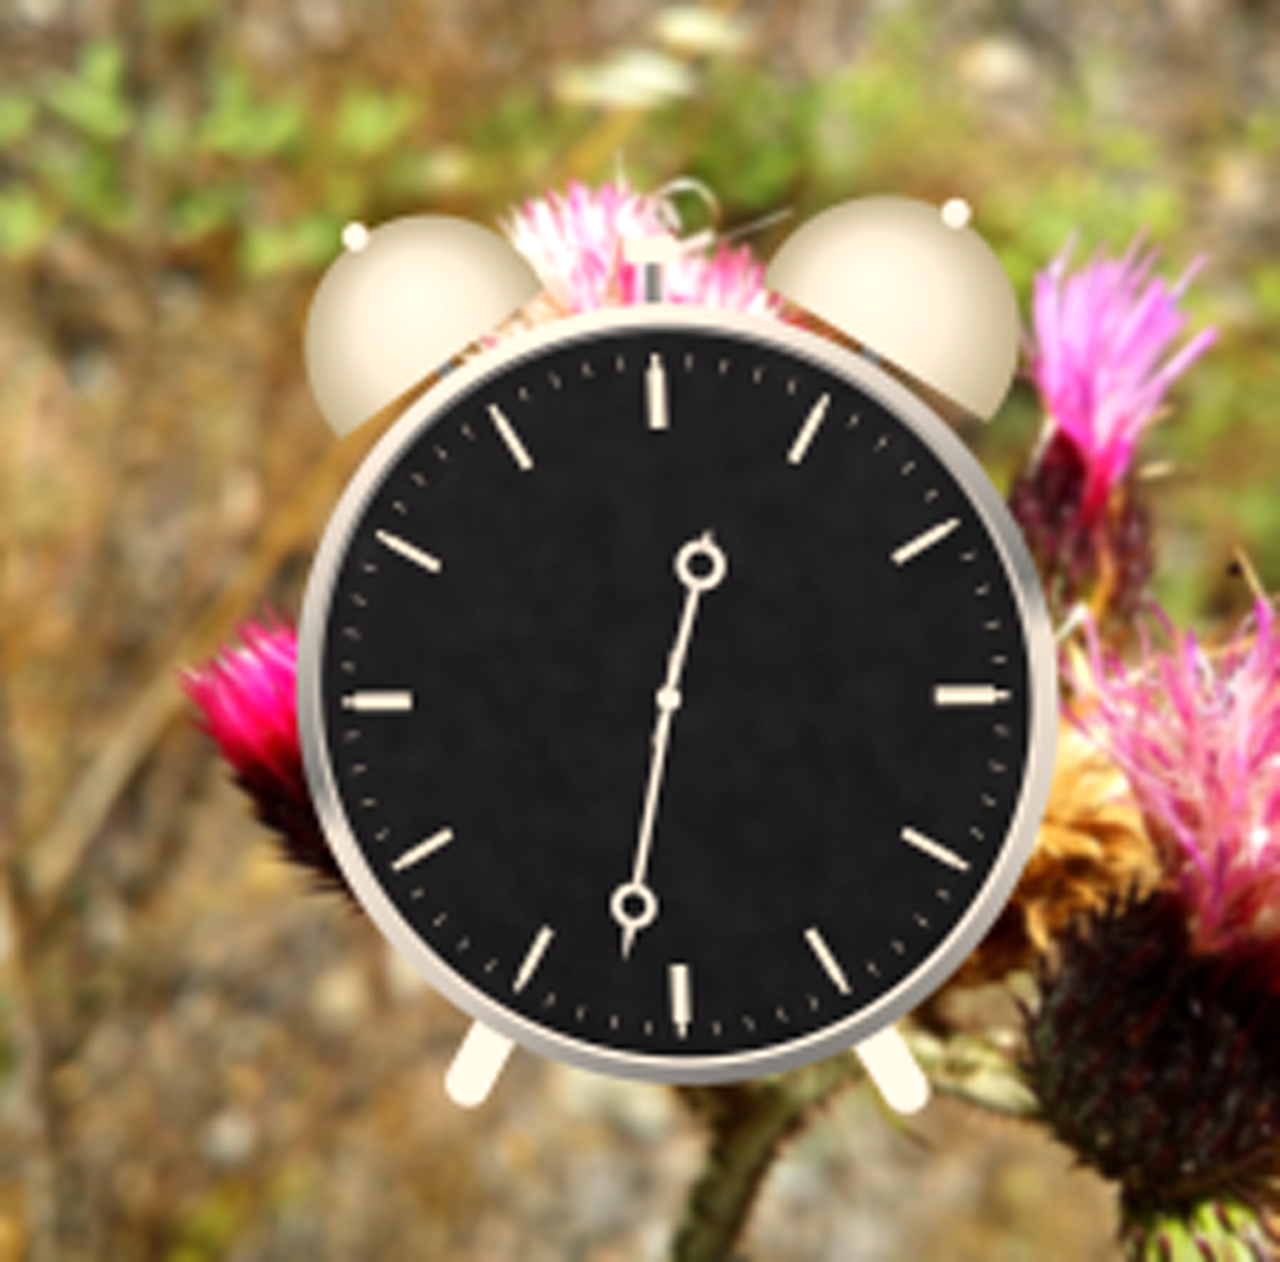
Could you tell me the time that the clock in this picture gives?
12:32
